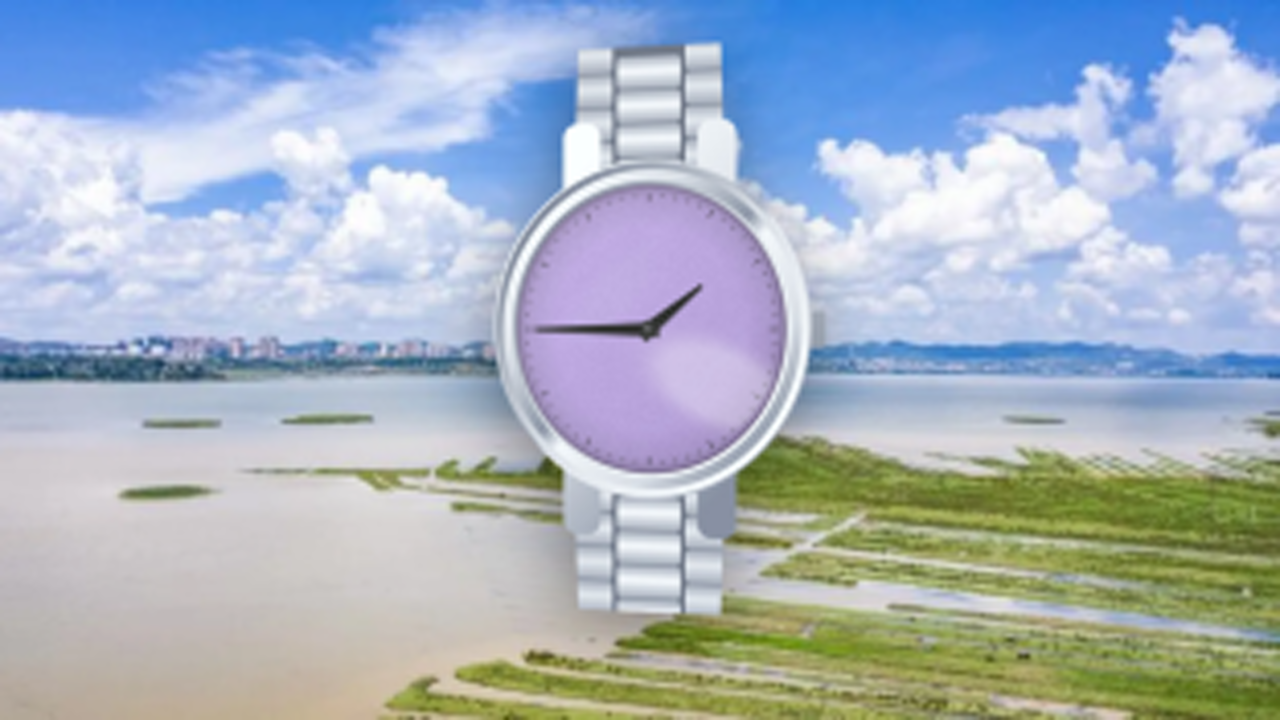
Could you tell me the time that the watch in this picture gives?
1:45
